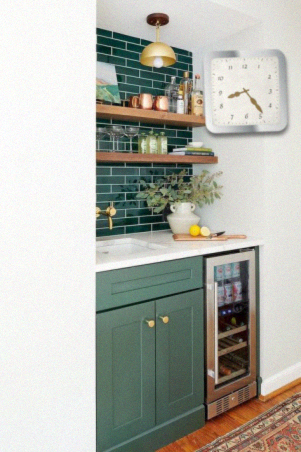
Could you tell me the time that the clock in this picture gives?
8:24
